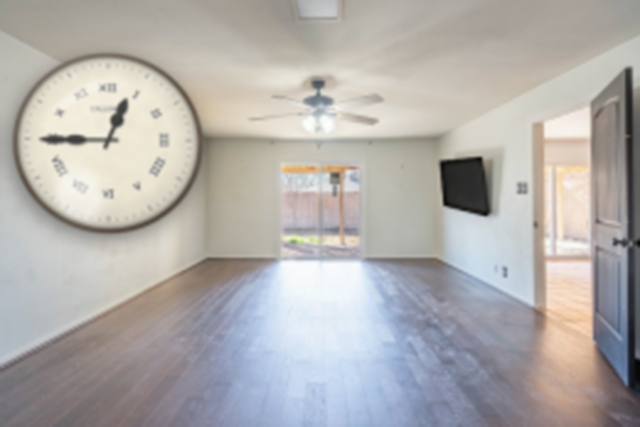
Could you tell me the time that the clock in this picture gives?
12:45
